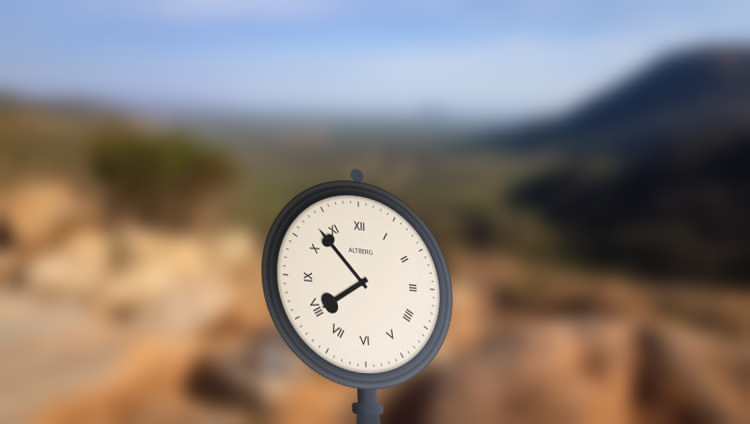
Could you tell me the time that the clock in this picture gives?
7:53
